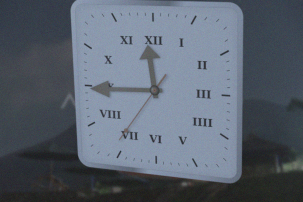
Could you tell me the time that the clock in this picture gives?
11:44:36
